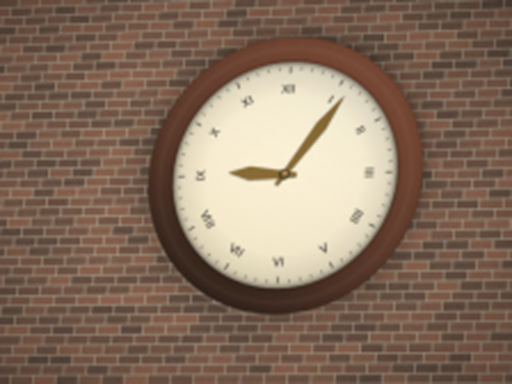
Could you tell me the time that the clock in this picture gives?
9:06
